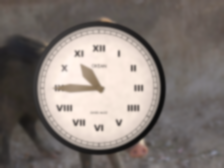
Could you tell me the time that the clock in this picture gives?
10:45
